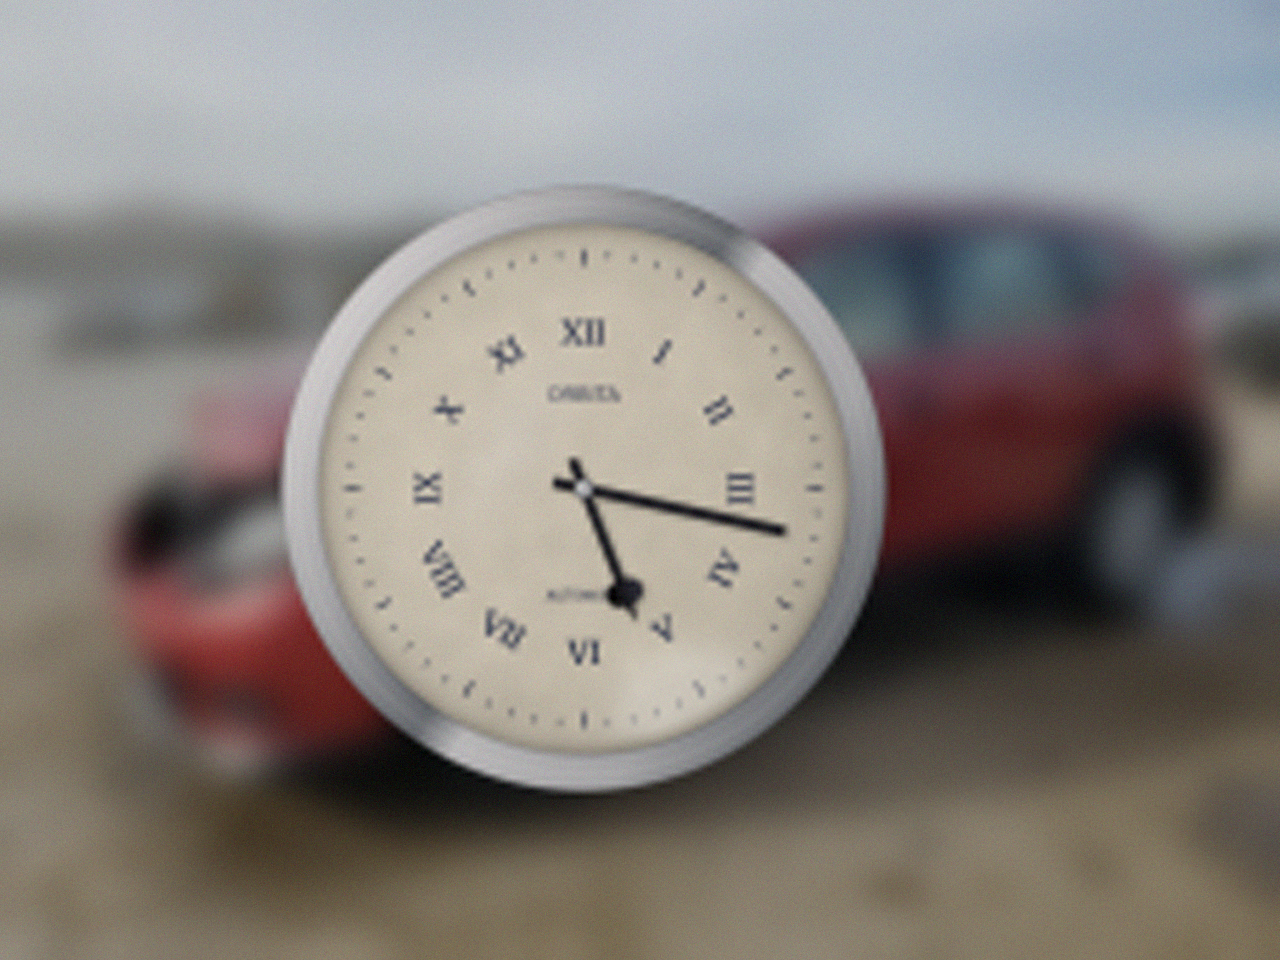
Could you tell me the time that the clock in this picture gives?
5:17
